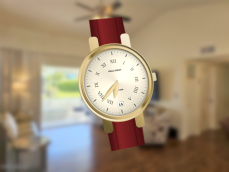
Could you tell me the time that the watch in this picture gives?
6:38
